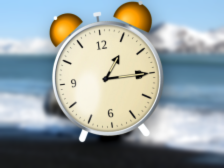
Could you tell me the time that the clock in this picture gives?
1:15
